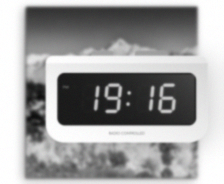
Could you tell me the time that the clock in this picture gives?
19:16
